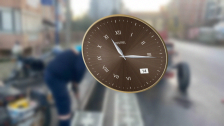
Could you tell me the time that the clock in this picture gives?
11:16
